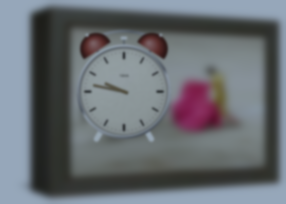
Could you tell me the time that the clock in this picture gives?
9:47
